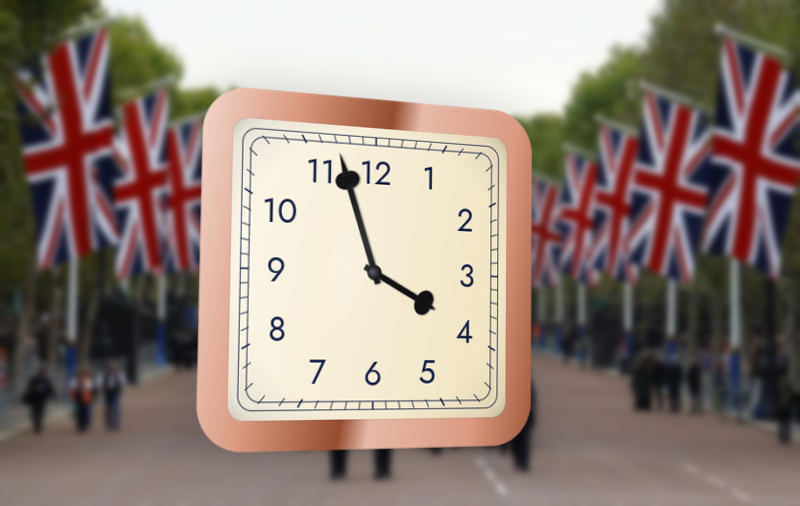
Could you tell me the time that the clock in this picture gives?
3:57
